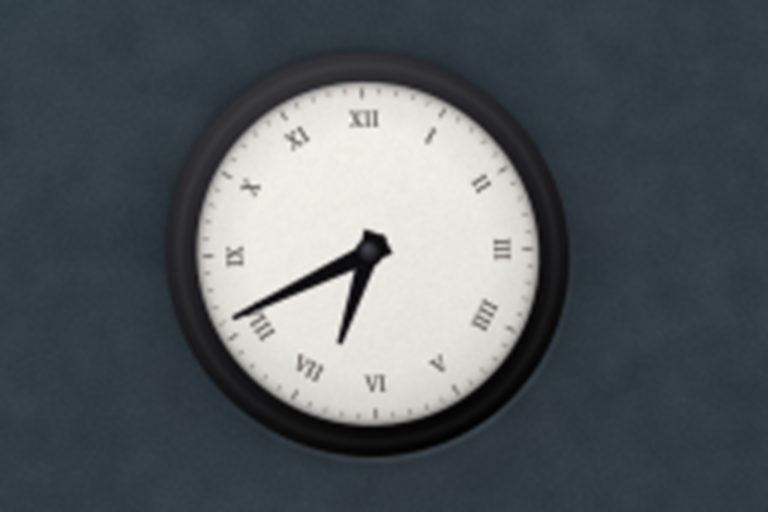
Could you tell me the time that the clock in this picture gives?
6:41
